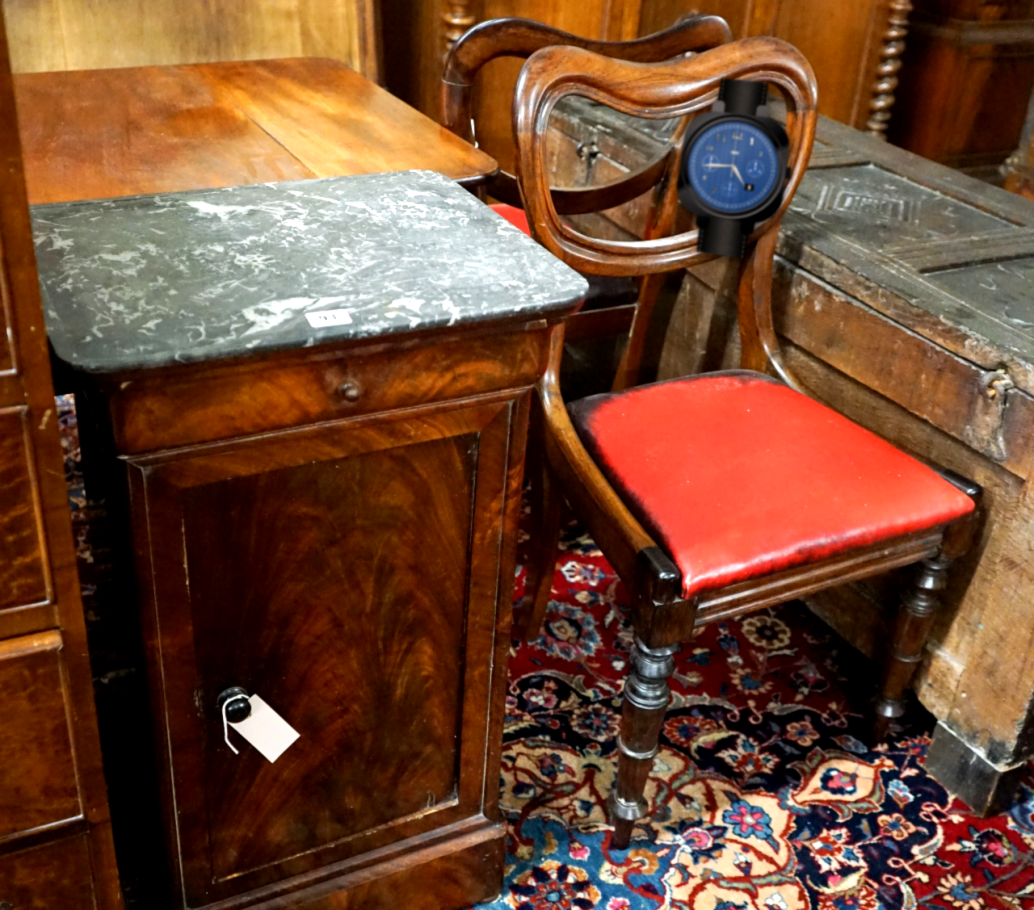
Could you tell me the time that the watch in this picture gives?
4:44
